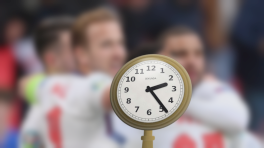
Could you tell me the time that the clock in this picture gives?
2:24
